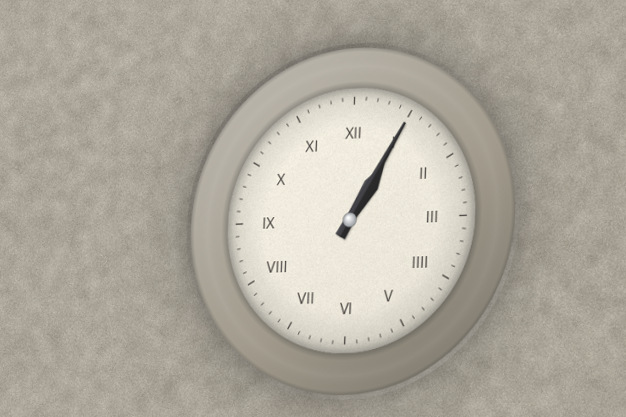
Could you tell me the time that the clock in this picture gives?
1:05
